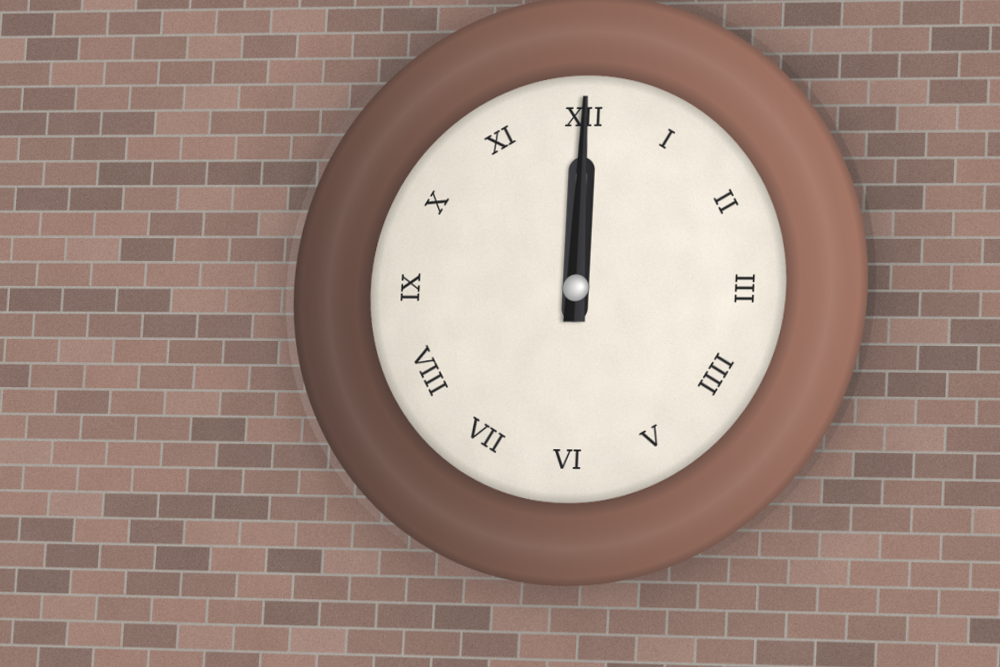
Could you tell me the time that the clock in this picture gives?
12:00
